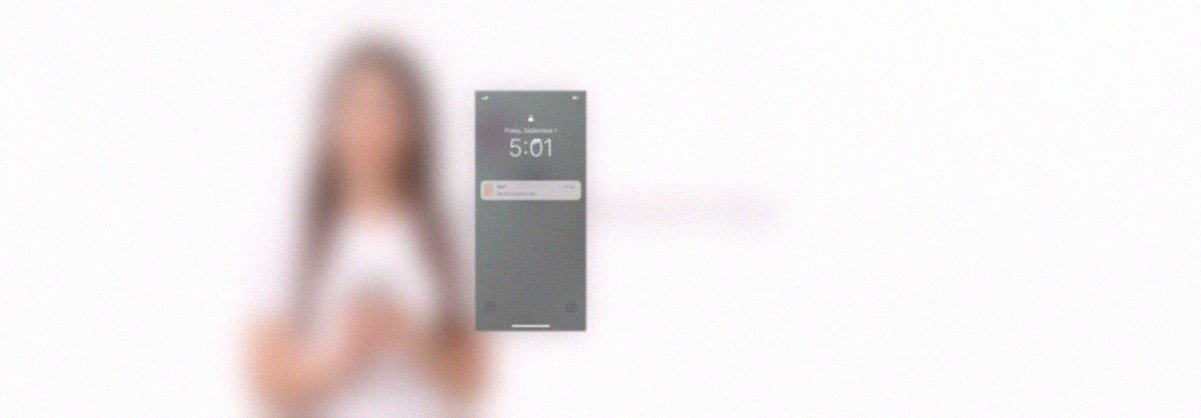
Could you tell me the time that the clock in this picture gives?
5:01
